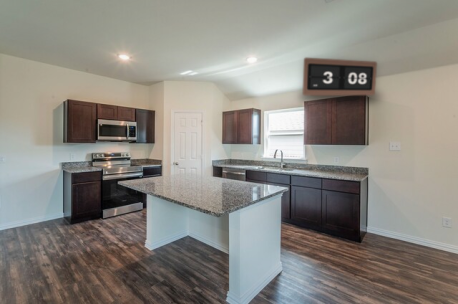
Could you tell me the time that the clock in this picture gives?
3:08
